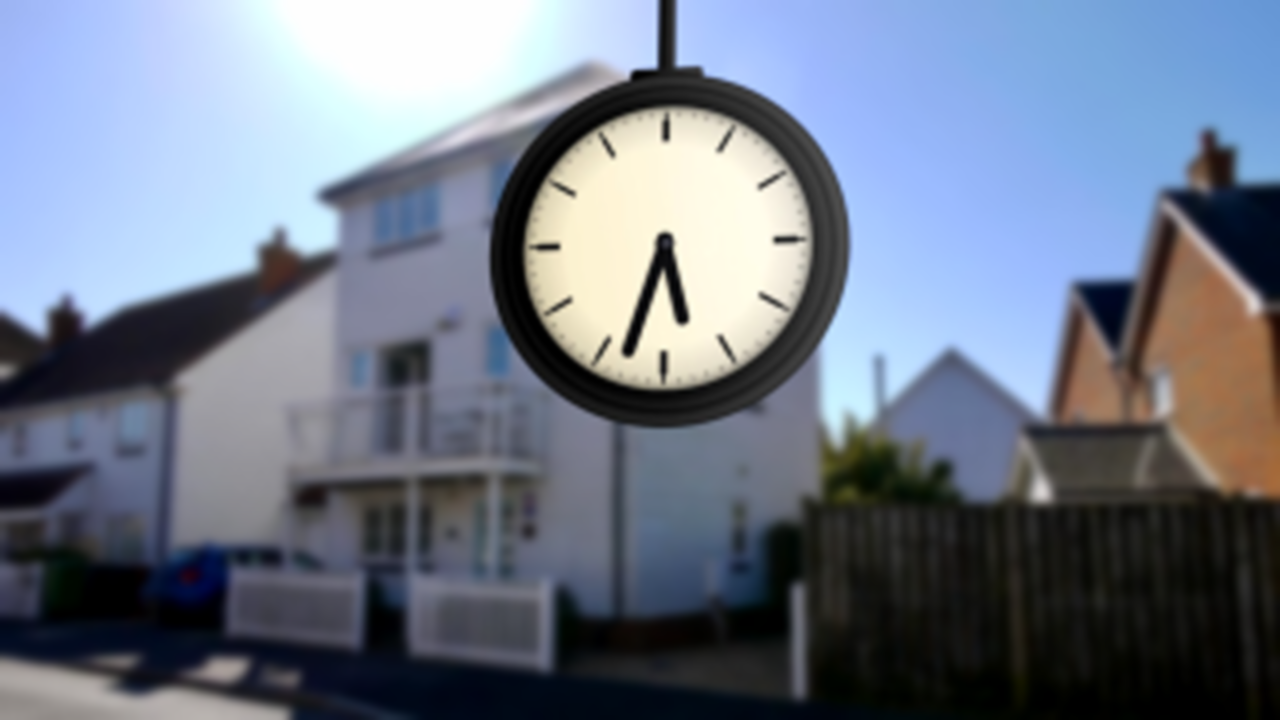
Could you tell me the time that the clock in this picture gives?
5:33
